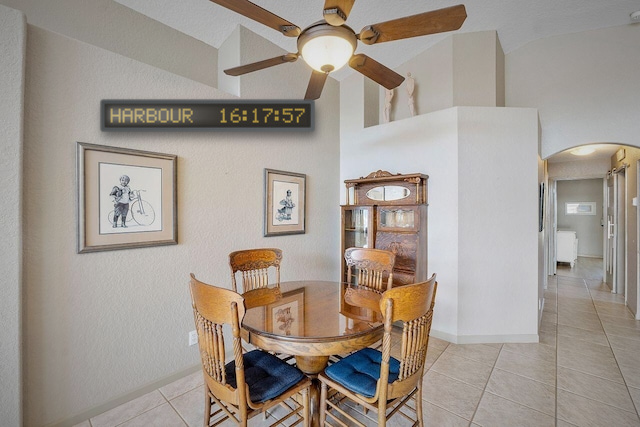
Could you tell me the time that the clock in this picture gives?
16:17:57
